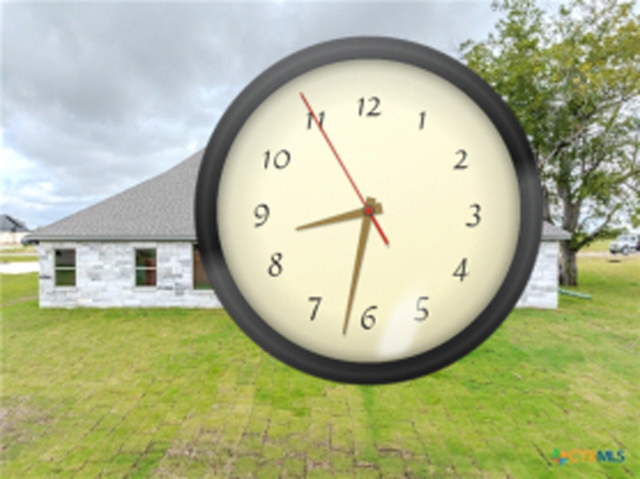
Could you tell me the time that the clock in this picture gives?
8:31:55
